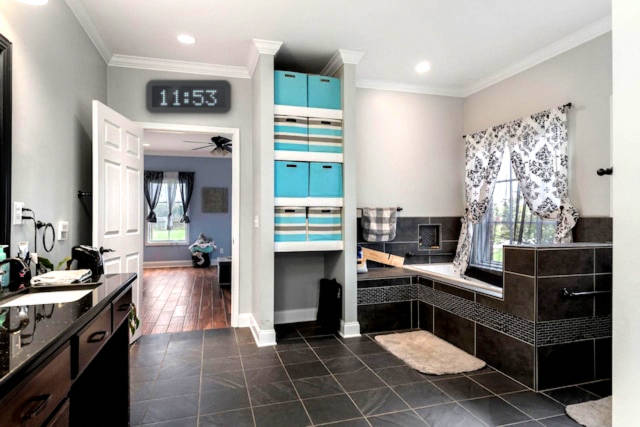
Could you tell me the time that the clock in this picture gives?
11:53
